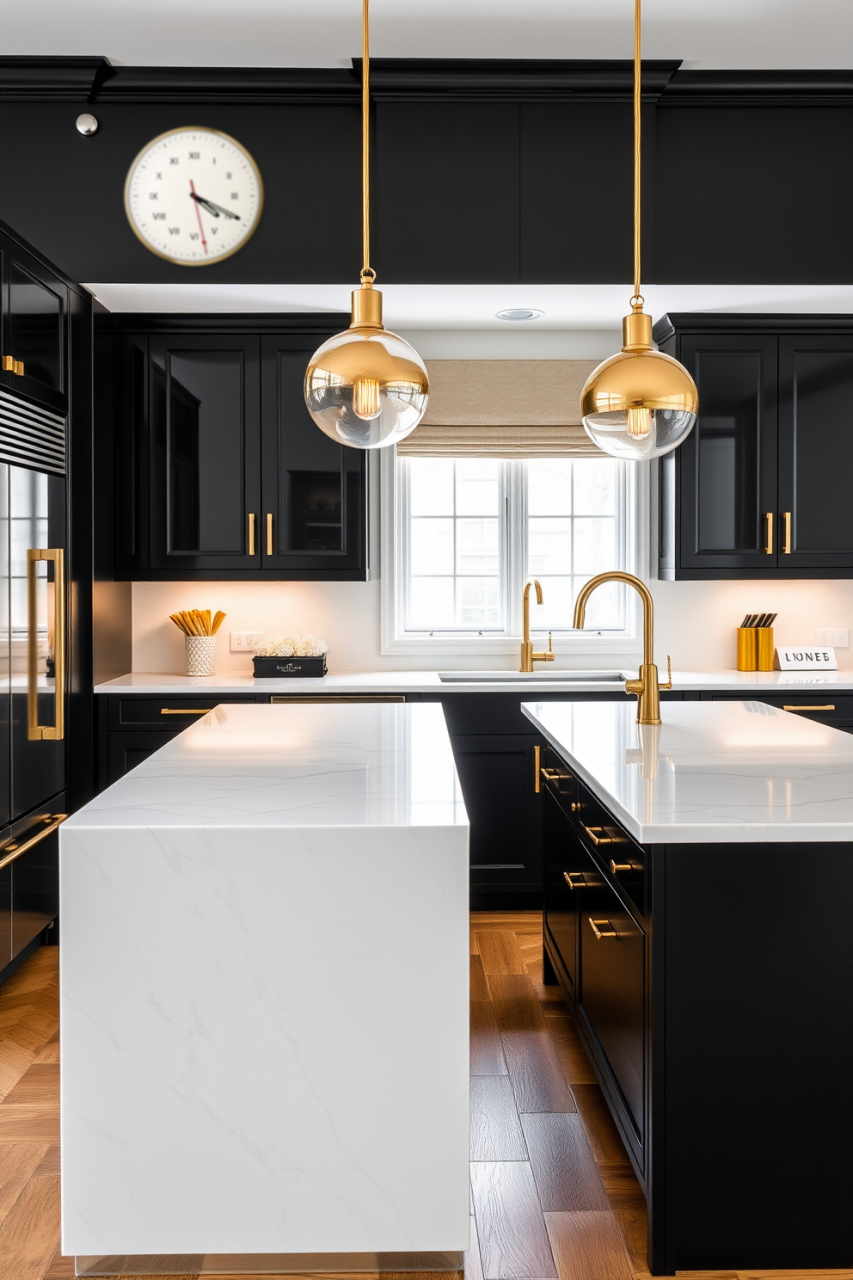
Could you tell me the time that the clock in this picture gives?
4:19:28
